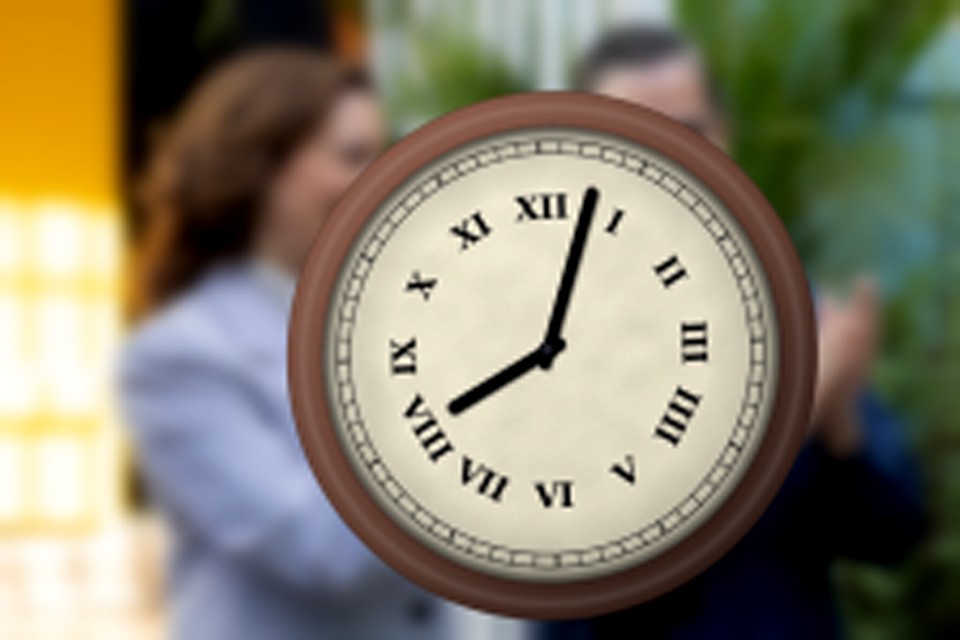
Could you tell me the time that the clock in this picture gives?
8:03
